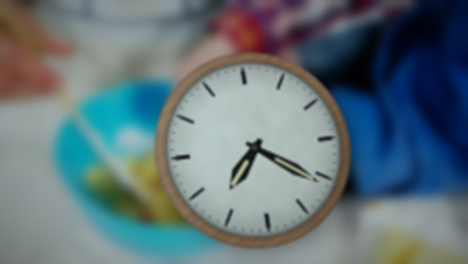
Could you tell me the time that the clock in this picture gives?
7:21
